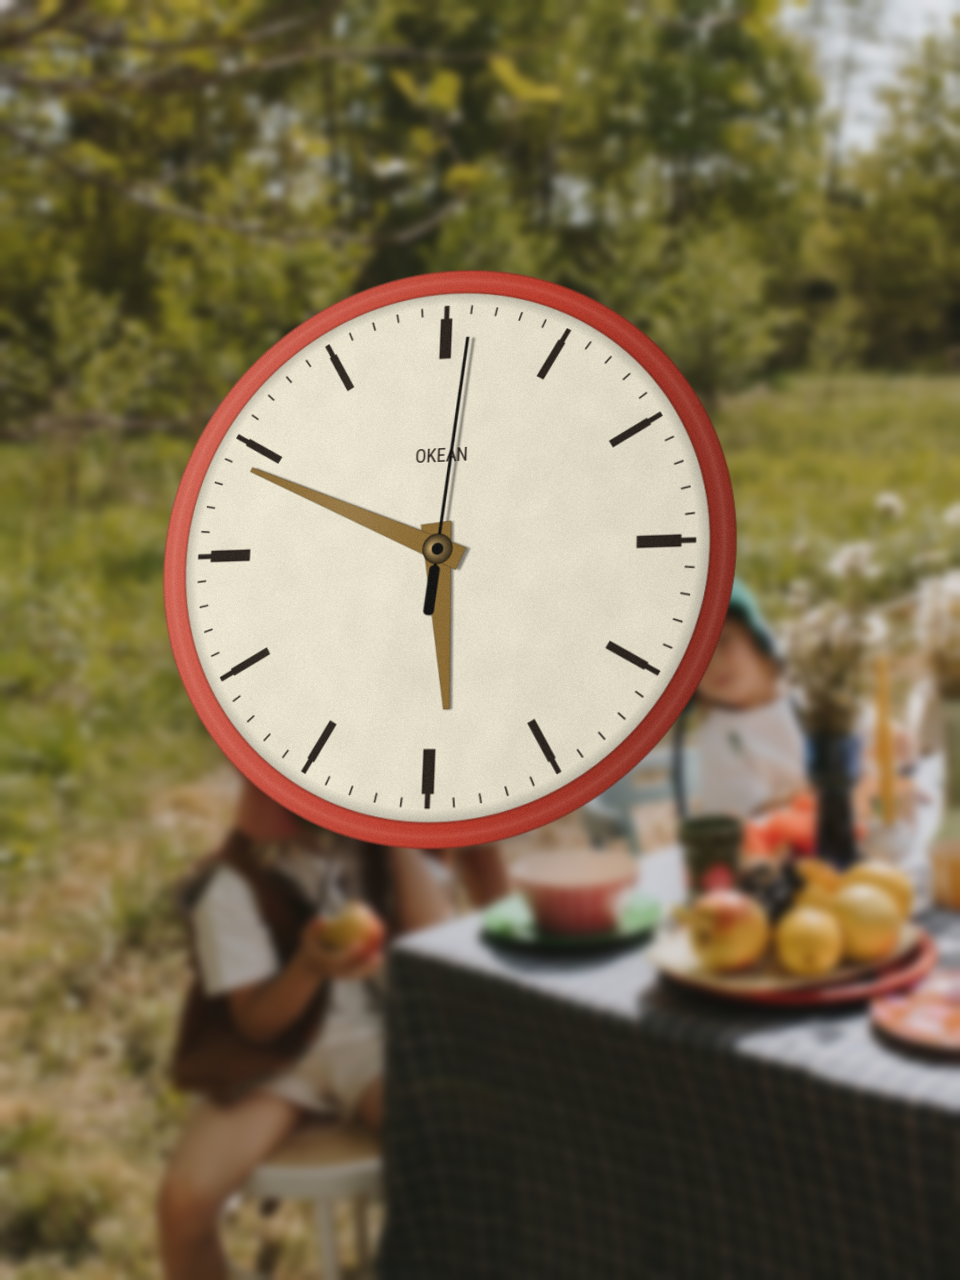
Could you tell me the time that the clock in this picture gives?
5:49:01
